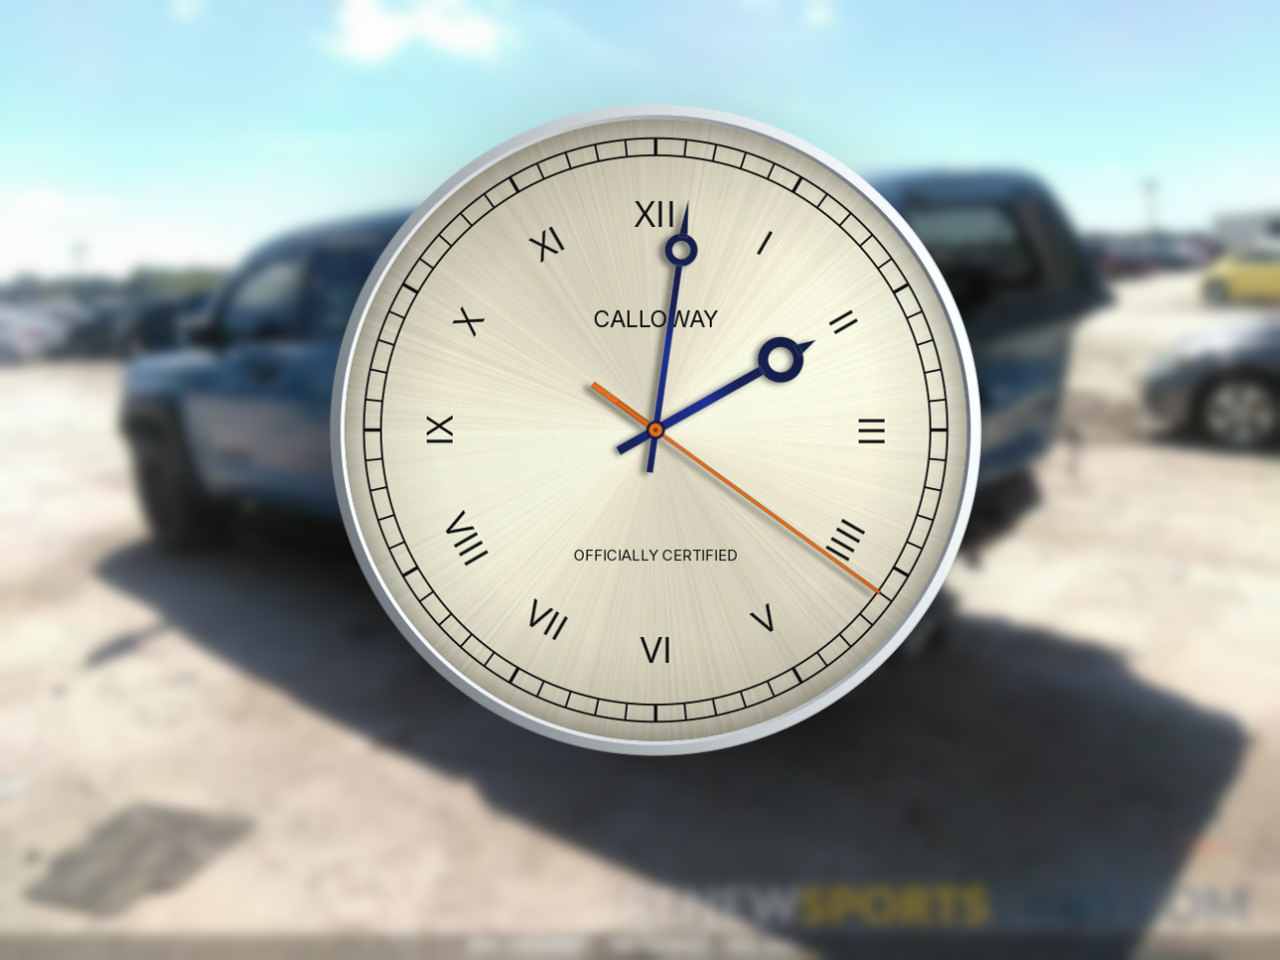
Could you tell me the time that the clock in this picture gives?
2:01:21
